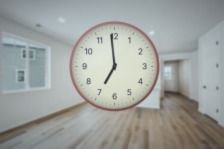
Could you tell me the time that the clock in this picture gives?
6:59
